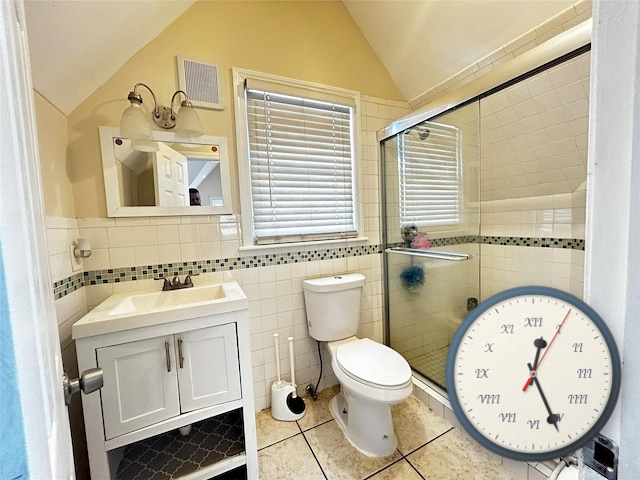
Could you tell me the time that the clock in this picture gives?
12:26:05
